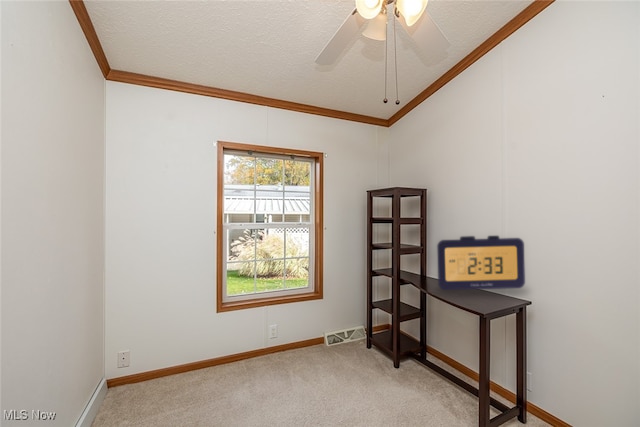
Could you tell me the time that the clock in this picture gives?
2:33
